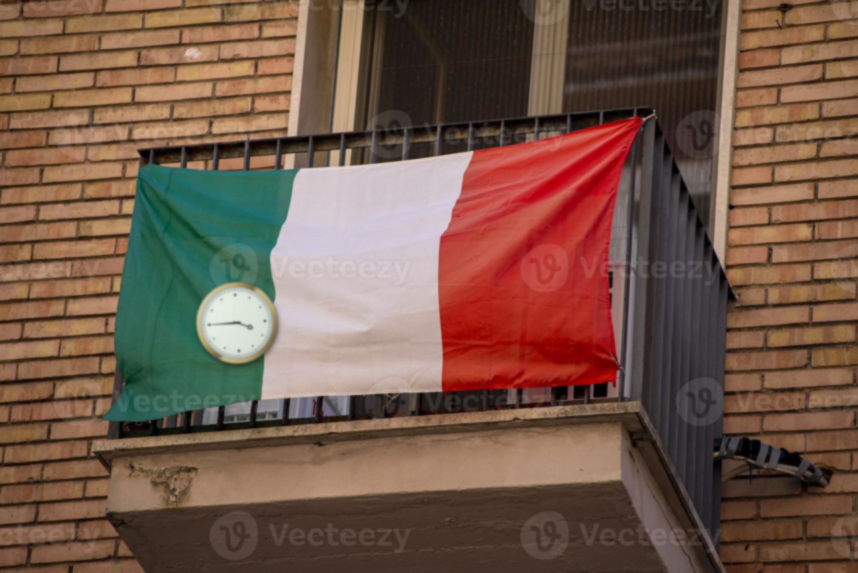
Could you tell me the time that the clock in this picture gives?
3:45
